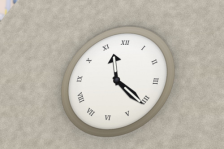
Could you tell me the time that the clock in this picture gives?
11:21
